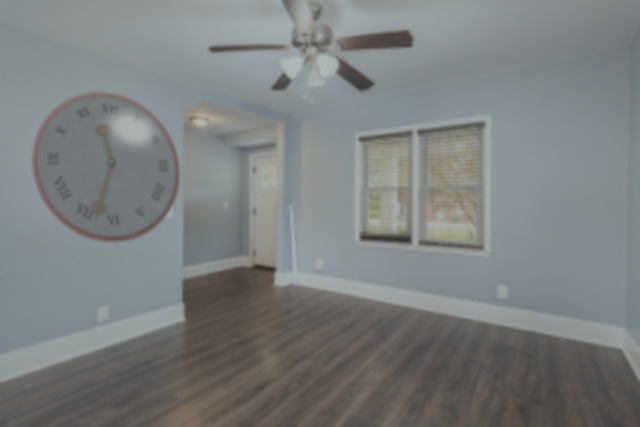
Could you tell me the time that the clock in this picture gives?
11:33
